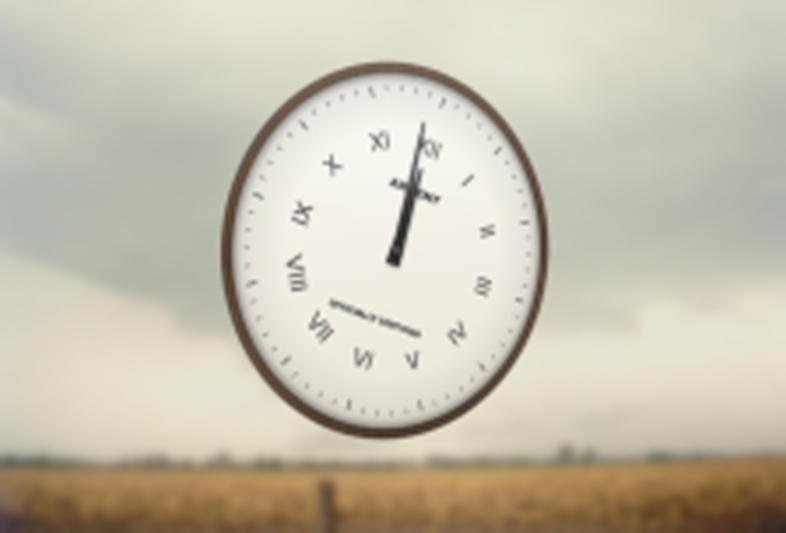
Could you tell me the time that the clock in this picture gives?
11:59
